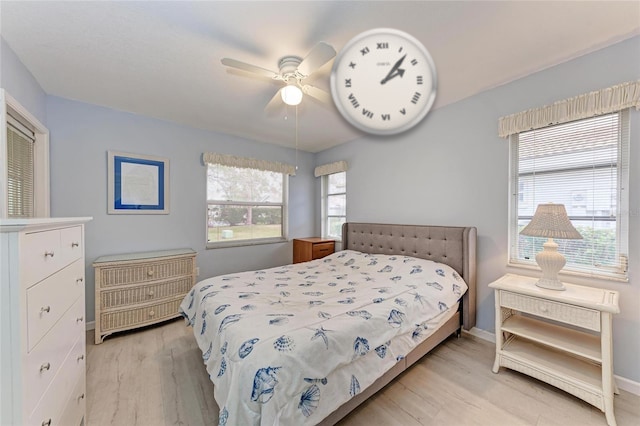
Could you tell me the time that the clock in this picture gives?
2:07
